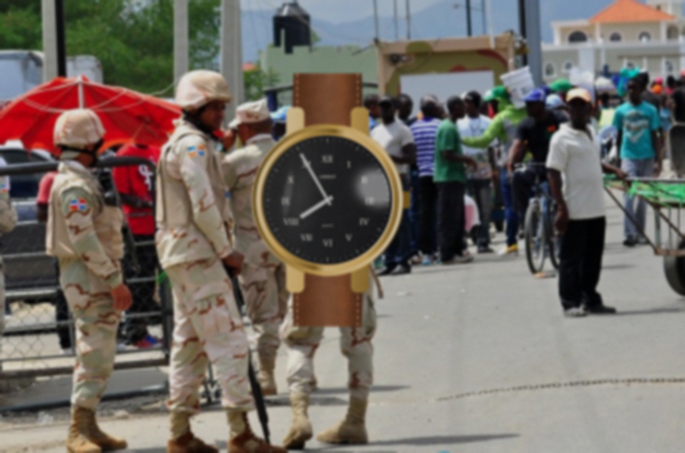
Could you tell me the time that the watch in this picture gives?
7:55
